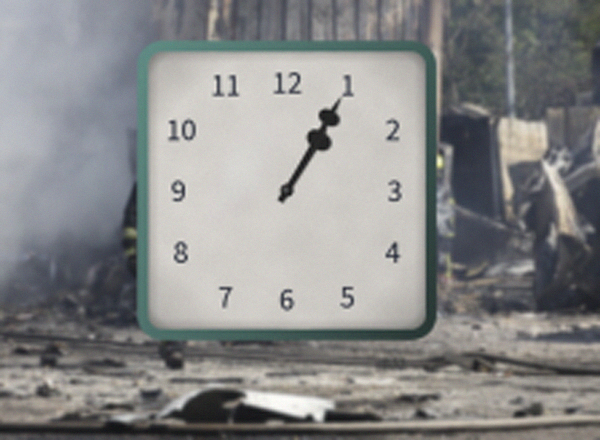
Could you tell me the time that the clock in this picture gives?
1:05
